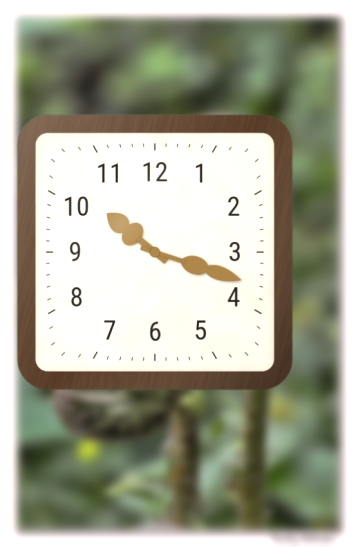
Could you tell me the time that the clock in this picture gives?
10:18
